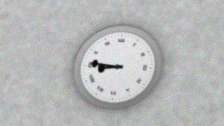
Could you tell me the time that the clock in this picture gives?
8:46
